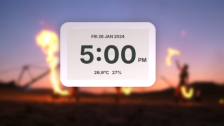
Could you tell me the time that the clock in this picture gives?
5:00
